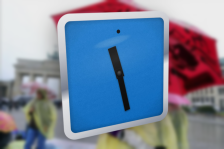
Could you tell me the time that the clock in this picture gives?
11:28
